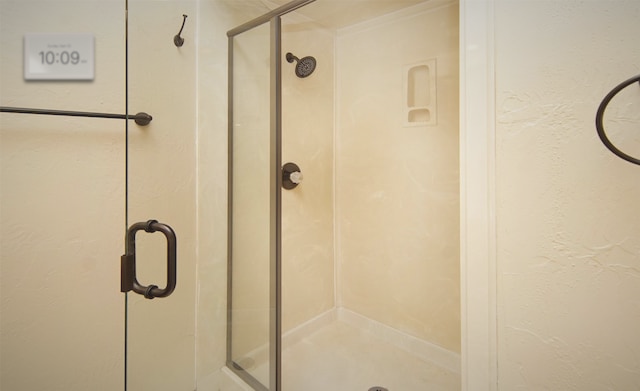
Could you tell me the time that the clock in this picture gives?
10:09
